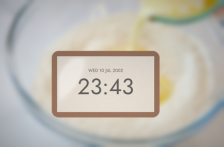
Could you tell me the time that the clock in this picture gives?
23:43
